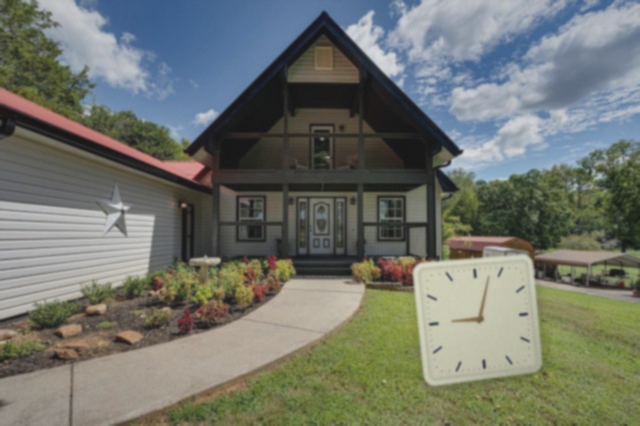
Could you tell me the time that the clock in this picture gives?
9:03
